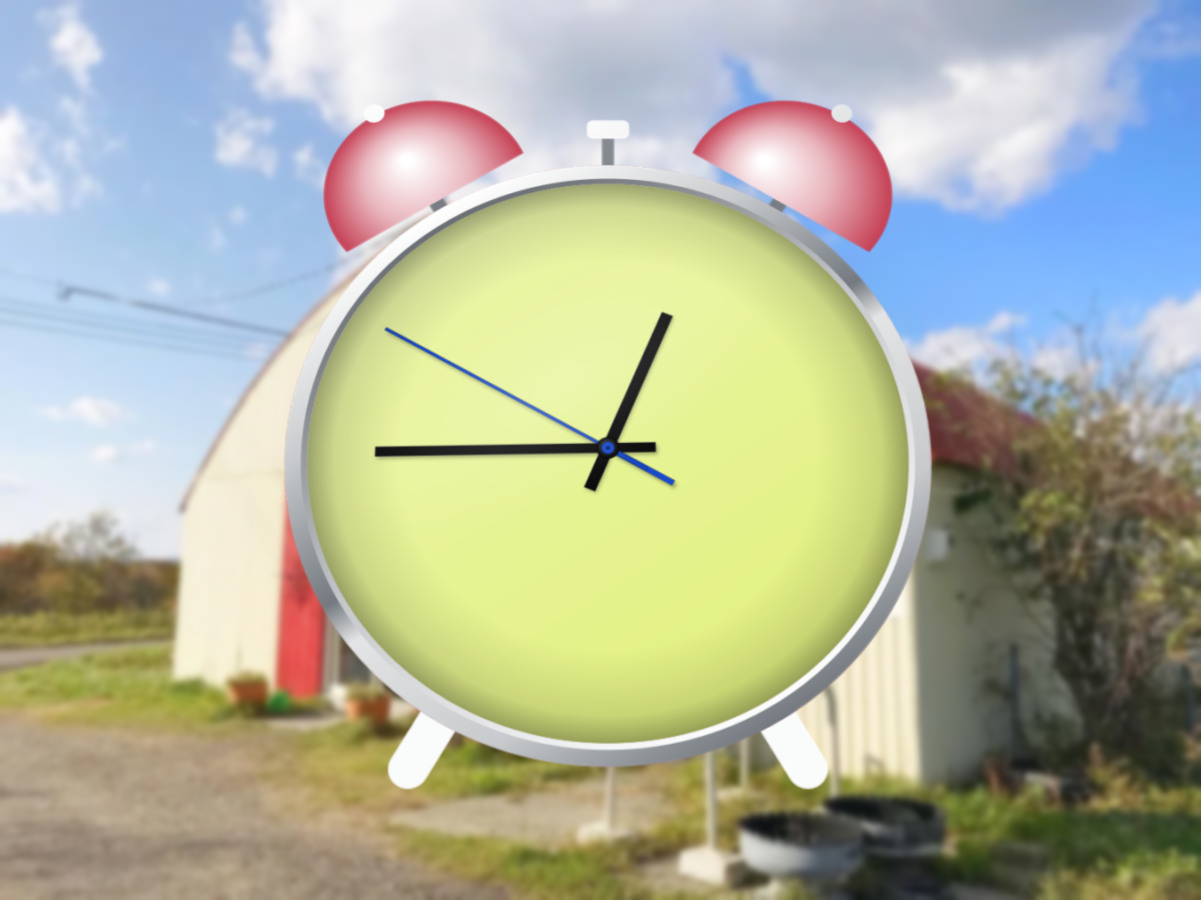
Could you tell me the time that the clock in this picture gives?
12:44:50
